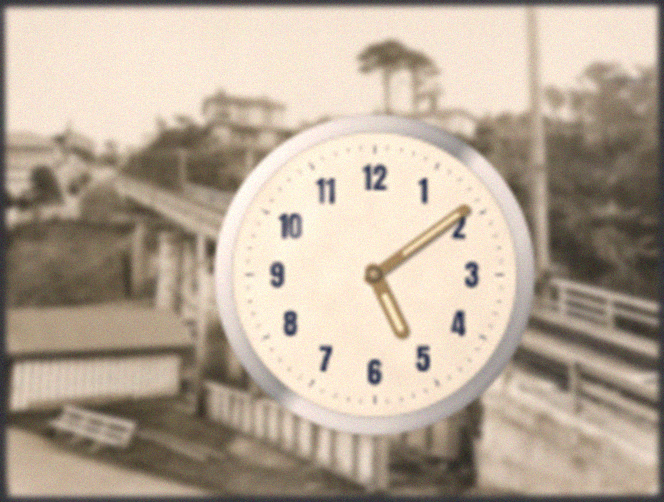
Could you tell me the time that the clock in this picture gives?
5:09
